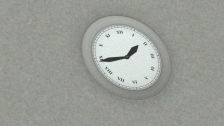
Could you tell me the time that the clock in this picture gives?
1:44
